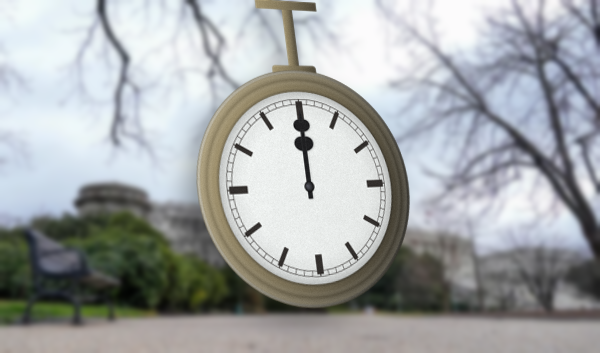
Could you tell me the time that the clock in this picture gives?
12:00
